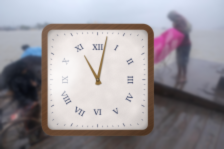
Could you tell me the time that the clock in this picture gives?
11:02
